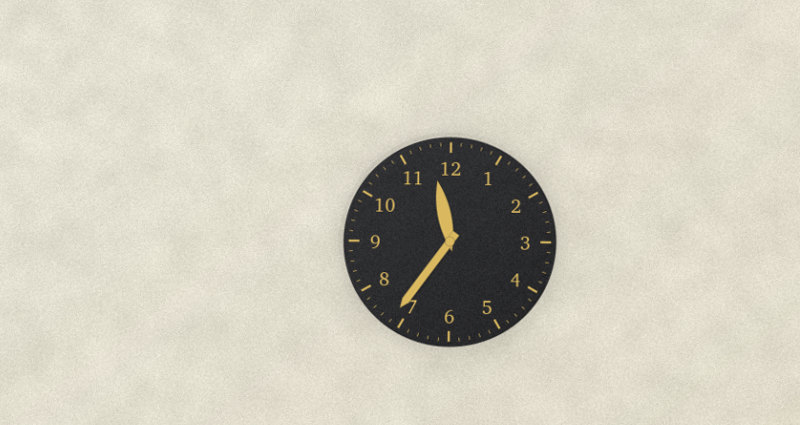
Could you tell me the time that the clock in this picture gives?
11:36
